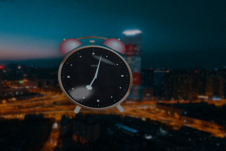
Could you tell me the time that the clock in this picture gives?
7:03
